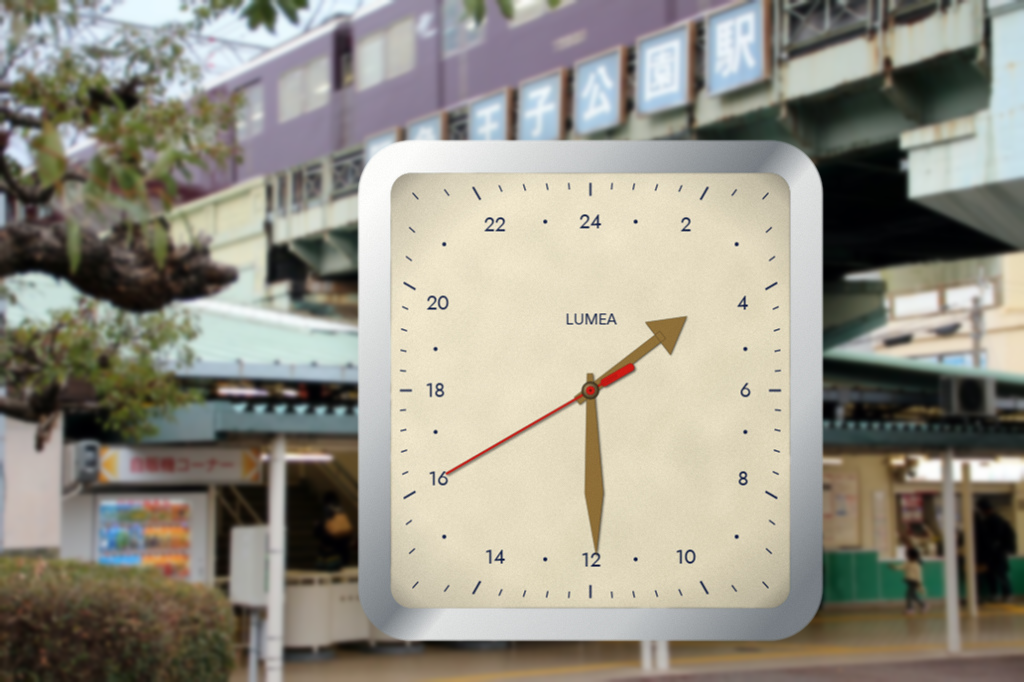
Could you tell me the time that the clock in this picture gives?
3:29:40
